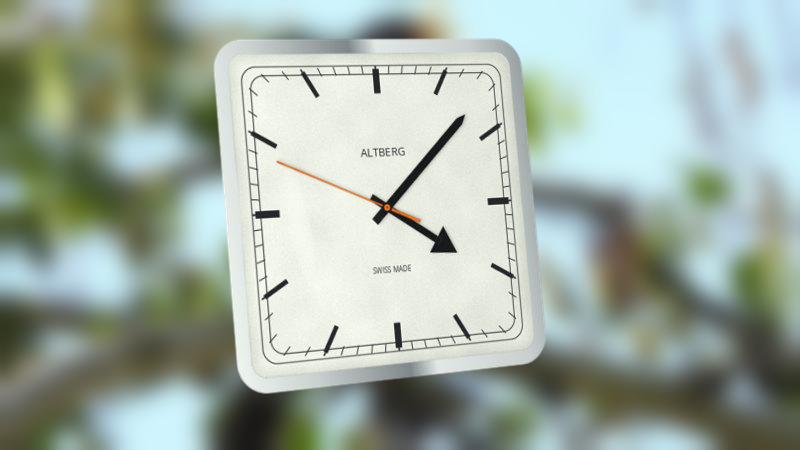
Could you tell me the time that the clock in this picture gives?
4:07:49
